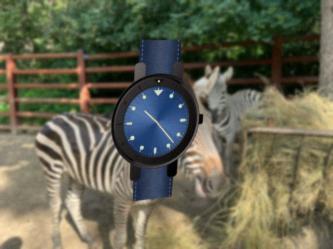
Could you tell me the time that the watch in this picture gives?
10:23
